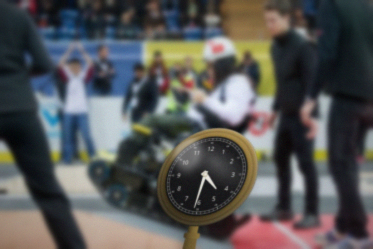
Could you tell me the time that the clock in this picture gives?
4:31
